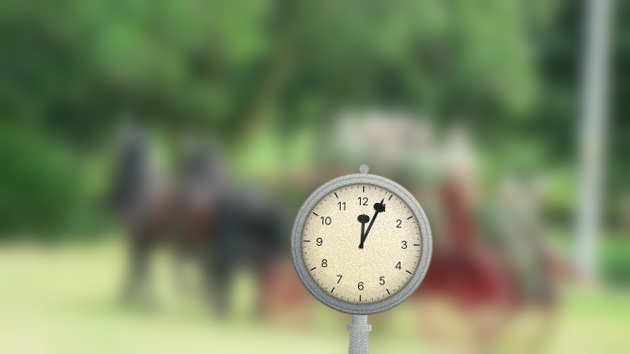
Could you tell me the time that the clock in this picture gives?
12:04
